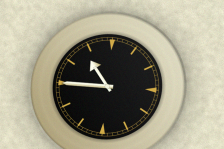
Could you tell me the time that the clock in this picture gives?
10:45
